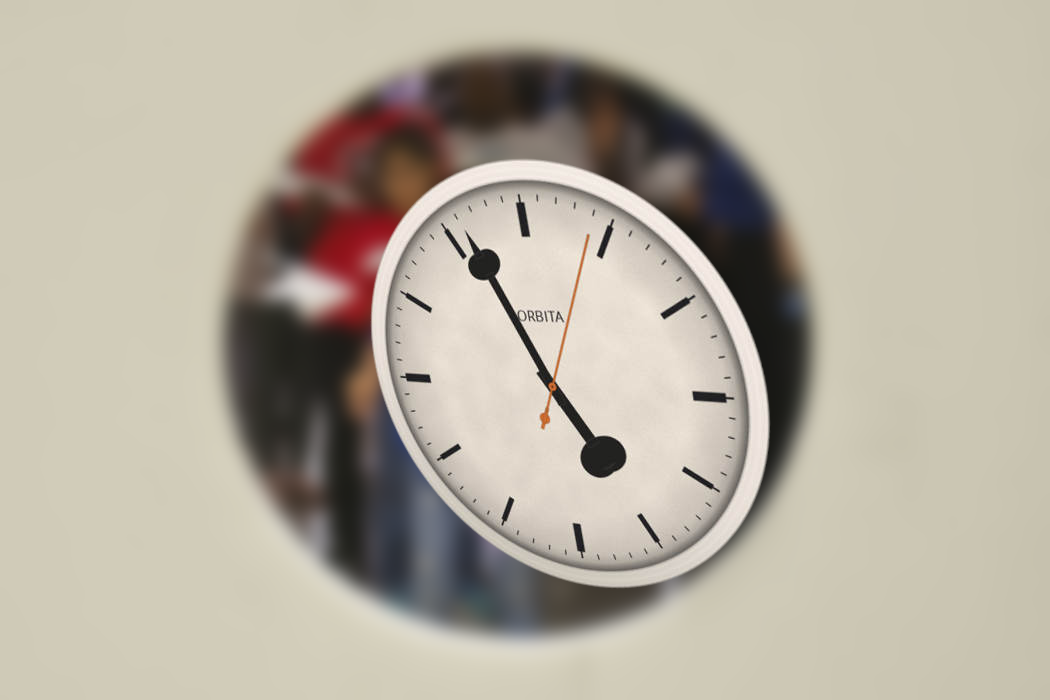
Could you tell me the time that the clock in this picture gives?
4:56:04
